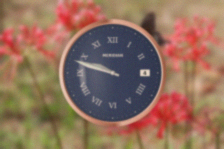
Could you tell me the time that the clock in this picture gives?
9:48
